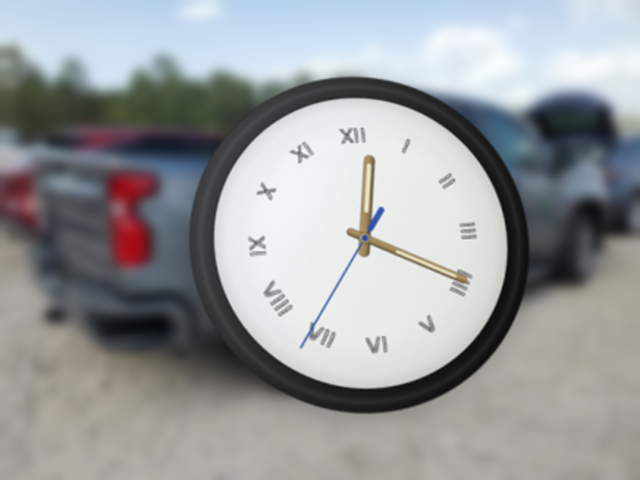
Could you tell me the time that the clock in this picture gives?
12:19:36
